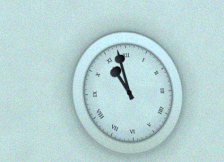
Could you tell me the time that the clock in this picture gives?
10:58
